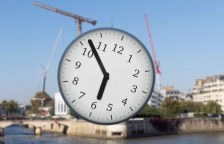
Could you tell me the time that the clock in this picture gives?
5:52
